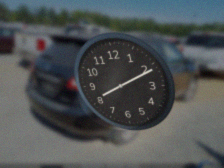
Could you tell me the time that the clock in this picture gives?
8:11
